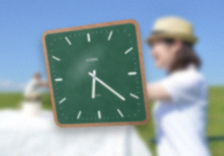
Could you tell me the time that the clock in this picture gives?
6:22
